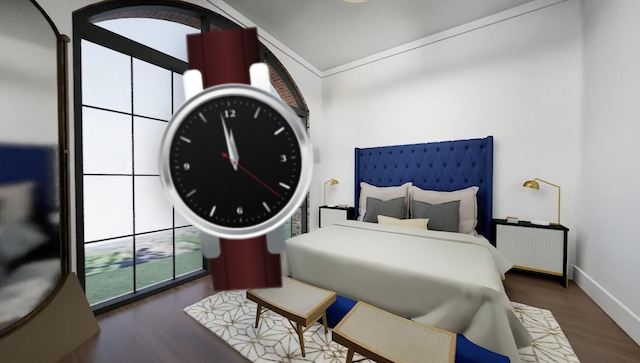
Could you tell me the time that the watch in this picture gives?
11:58:22
